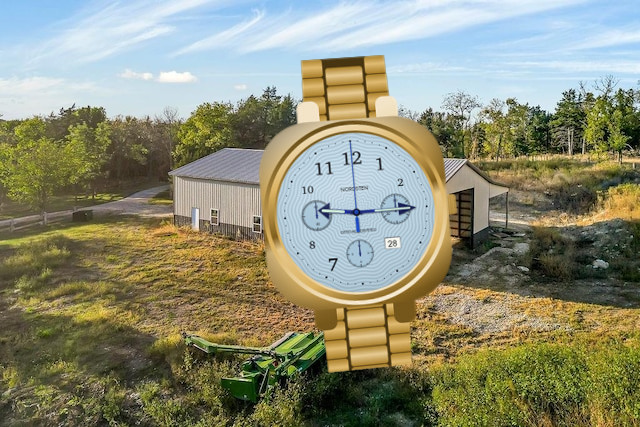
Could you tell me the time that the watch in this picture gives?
9:15
